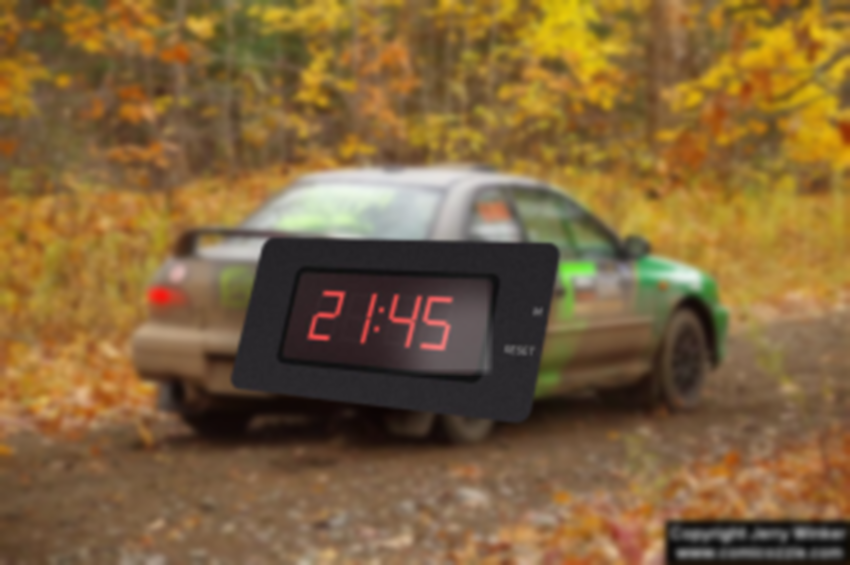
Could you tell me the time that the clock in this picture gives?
21:45
